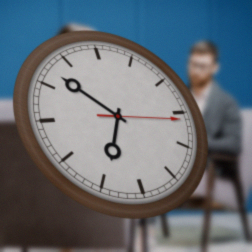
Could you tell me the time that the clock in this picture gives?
6:52:16
